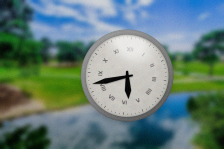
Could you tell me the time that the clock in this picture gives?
5:42
